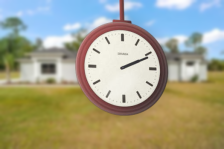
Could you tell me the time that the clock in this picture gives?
2:11
